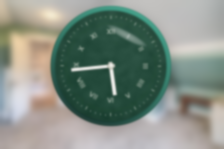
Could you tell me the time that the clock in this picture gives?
5:44
